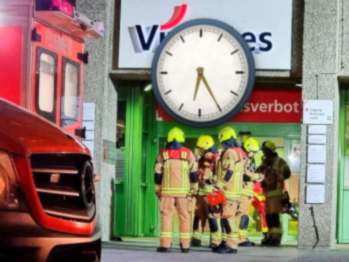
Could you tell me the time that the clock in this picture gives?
6:25
